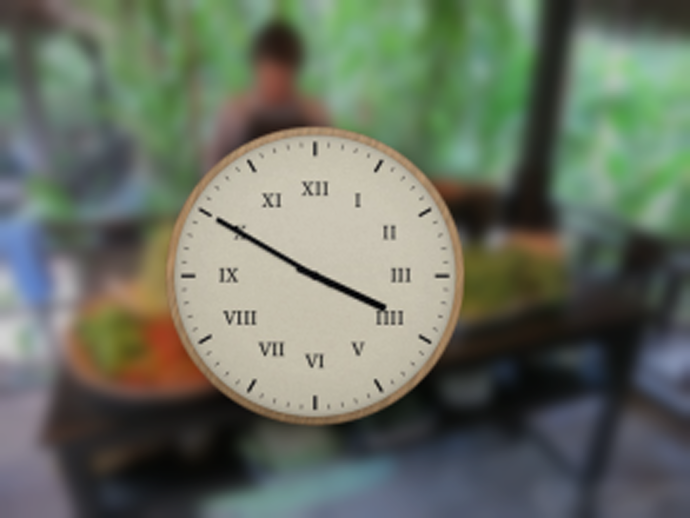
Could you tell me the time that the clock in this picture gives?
3:50
